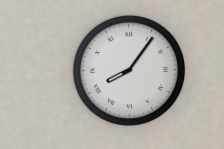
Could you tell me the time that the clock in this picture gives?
8:06
